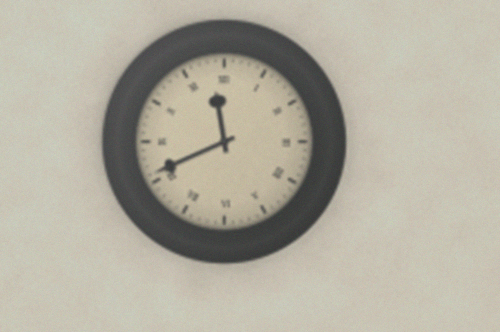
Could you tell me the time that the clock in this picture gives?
11:41
